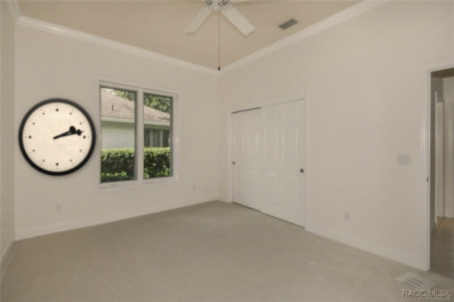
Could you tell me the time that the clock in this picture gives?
2:13
